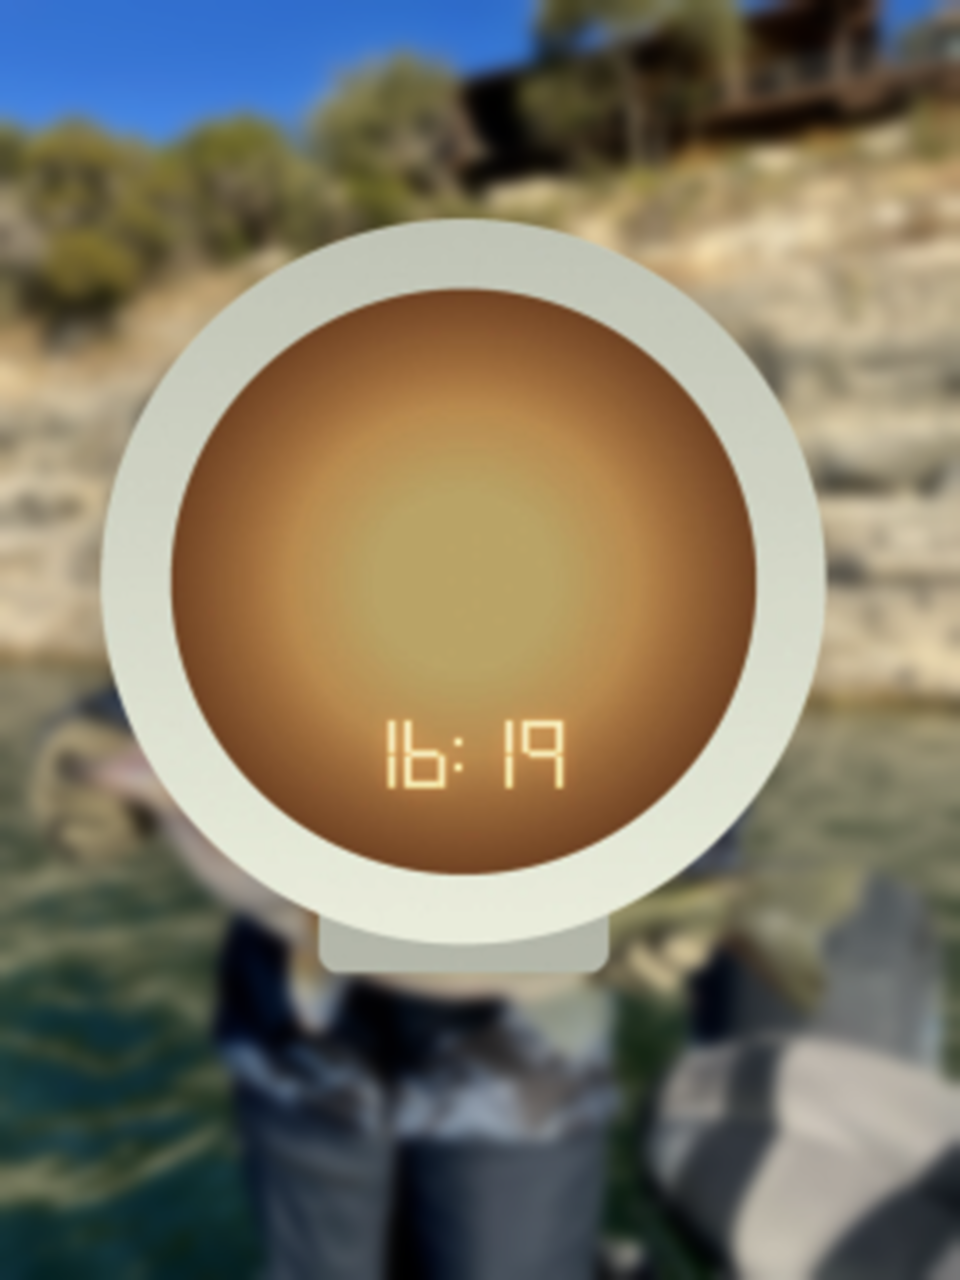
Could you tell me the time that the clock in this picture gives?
16:19
